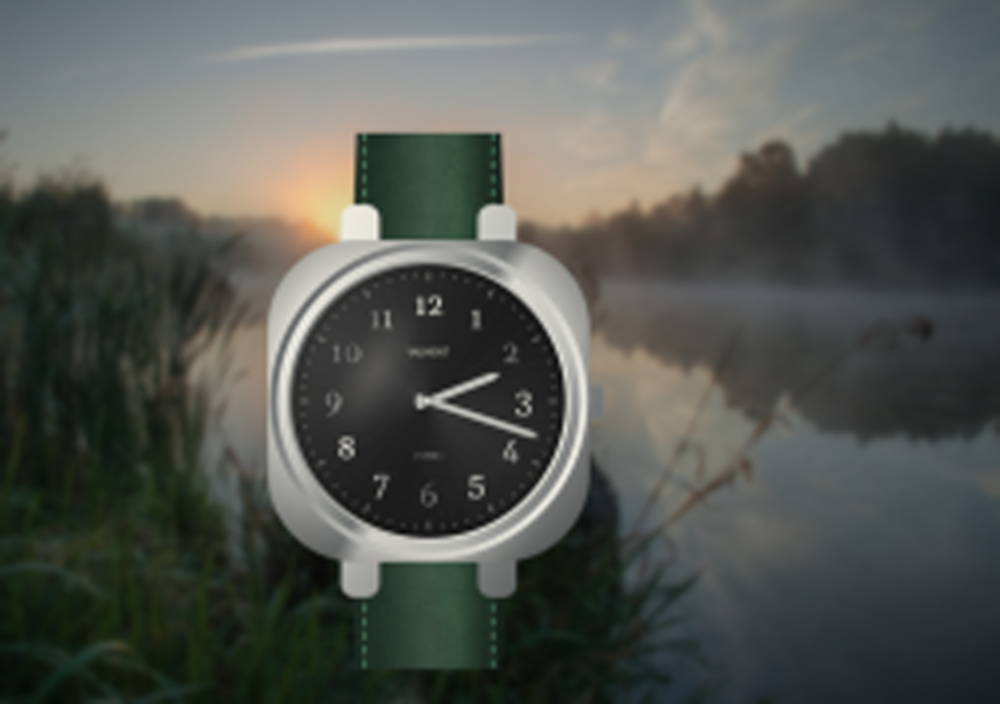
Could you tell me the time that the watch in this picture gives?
2:18
